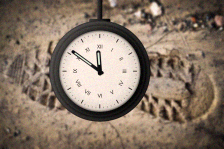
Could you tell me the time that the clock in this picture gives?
11:51
